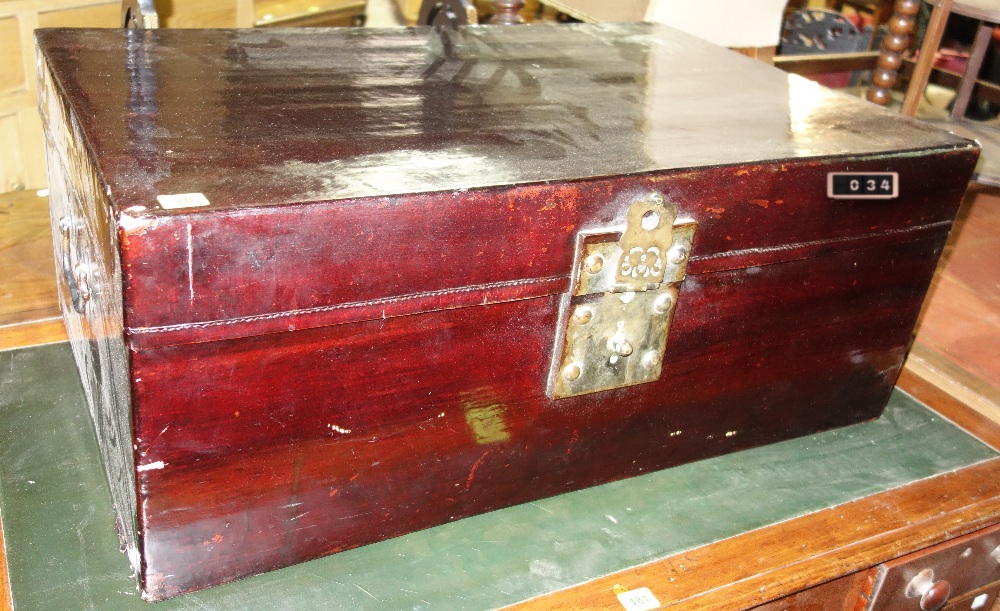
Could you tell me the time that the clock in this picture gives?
0:34
